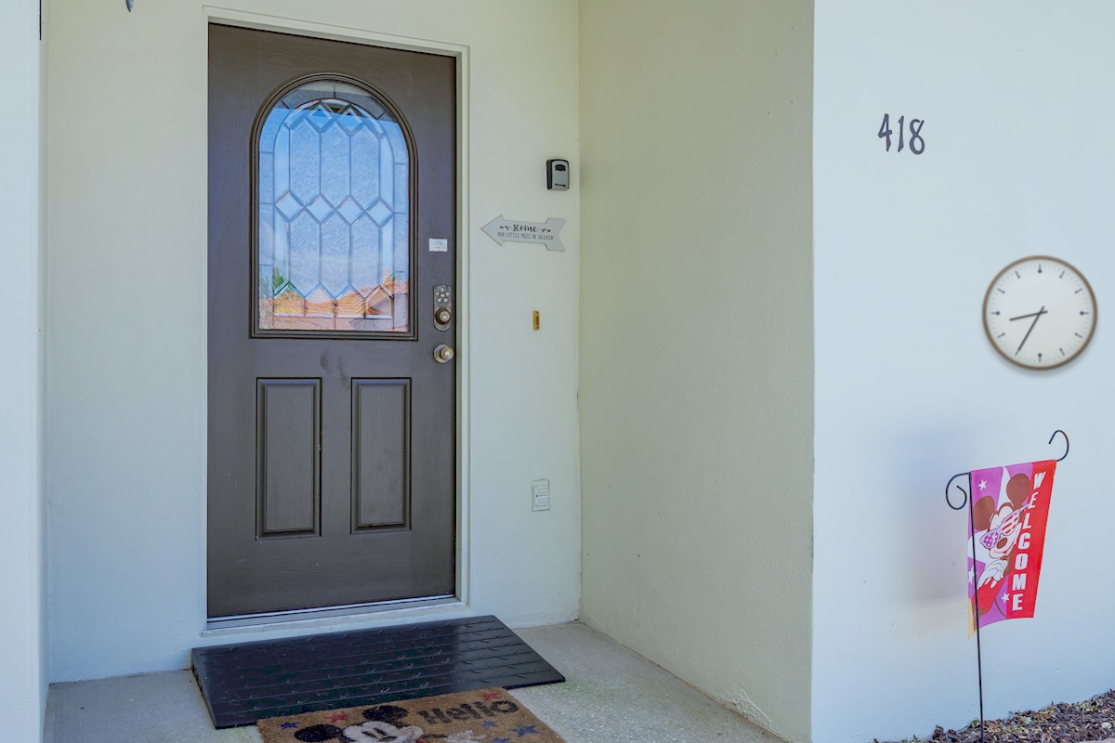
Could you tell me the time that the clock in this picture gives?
8:35
